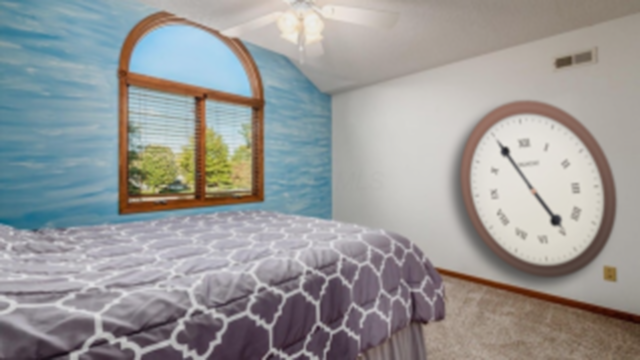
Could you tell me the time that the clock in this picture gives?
4:55
